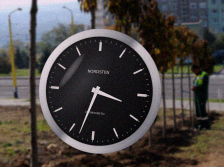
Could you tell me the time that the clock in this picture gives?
3:33
